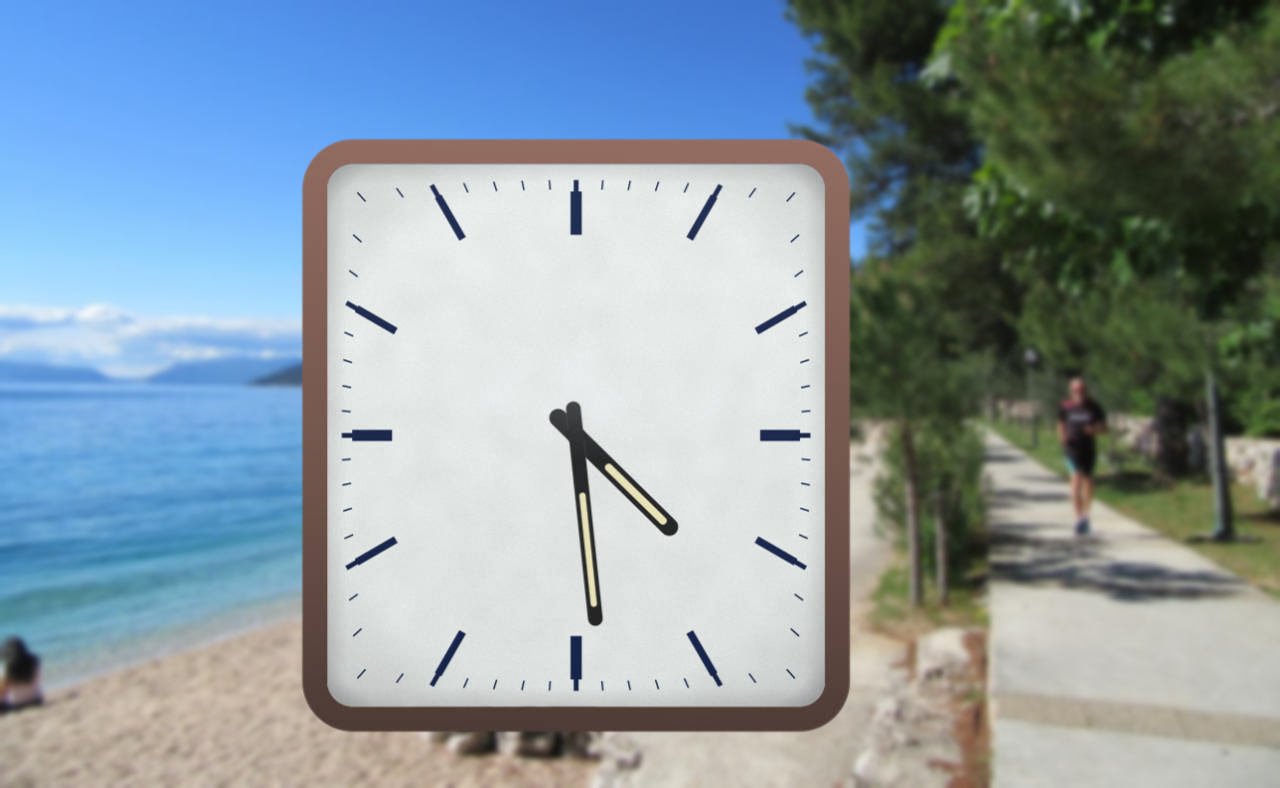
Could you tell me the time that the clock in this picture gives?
4:29
